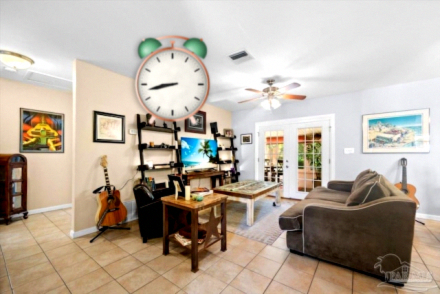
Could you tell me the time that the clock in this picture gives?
8:43
